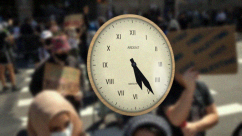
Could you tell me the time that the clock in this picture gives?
5:24
